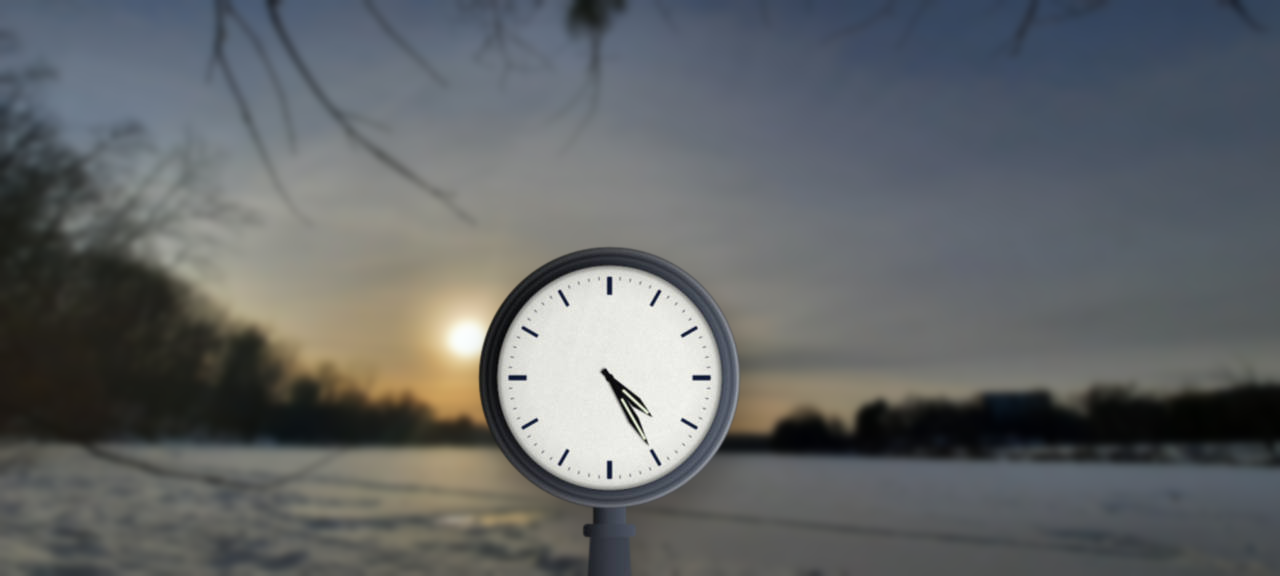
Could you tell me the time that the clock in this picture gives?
4:25
